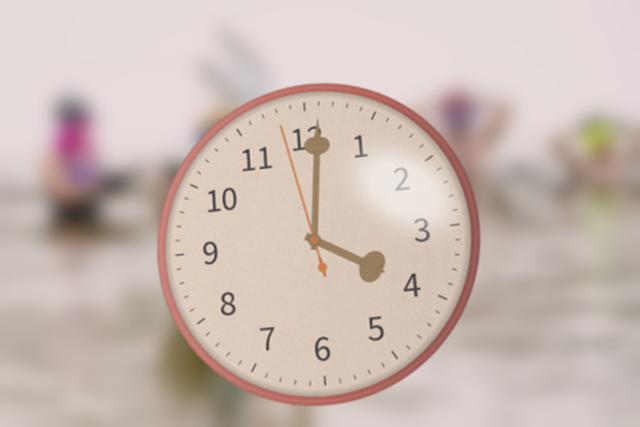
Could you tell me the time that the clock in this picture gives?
4:00:58
